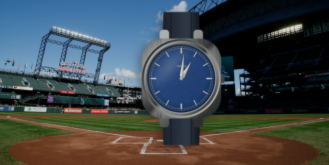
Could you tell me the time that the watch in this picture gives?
1:01
